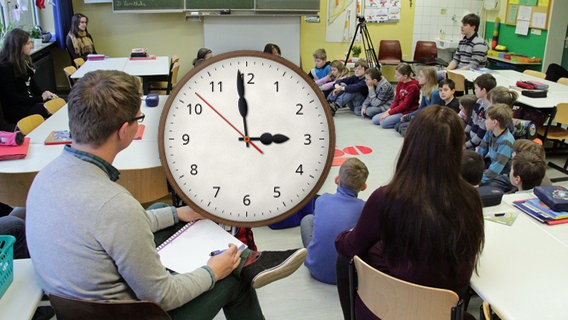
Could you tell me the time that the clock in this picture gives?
2:58:52
